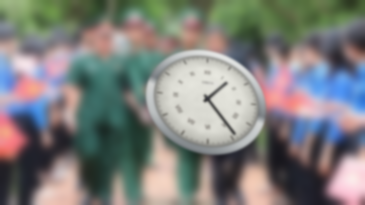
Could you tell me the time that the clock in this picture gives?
1:24
